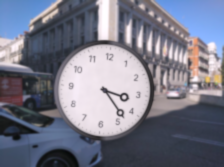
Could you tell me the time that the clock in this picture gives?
3:23
